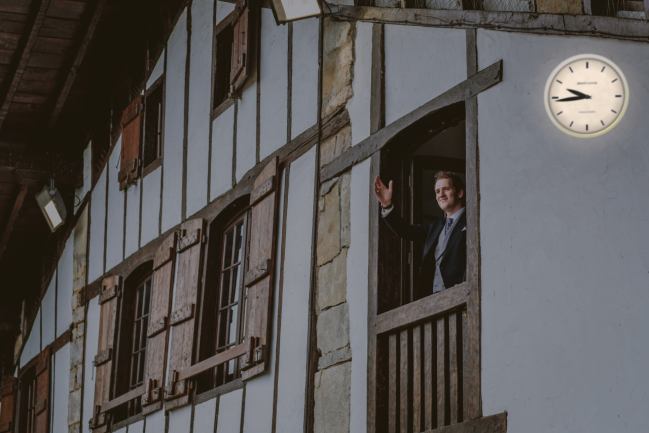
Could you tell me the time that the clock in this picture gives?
9:44
